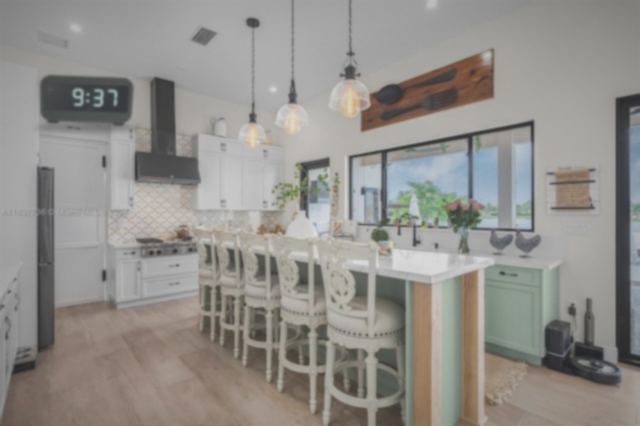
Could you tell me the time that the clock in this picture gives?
9:37
